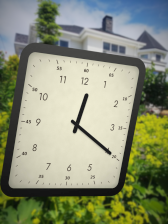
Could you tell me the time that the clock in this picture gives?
12:20
